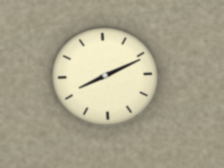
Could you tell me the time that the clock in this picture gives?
8:11
